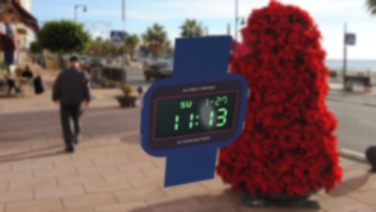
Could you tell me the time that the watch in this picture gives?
11:13
